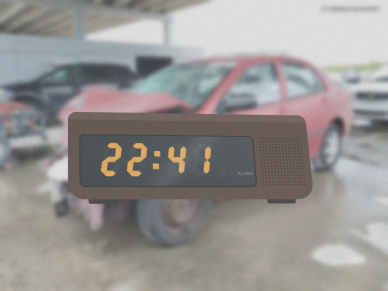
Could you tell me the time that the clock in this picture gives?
22:41
